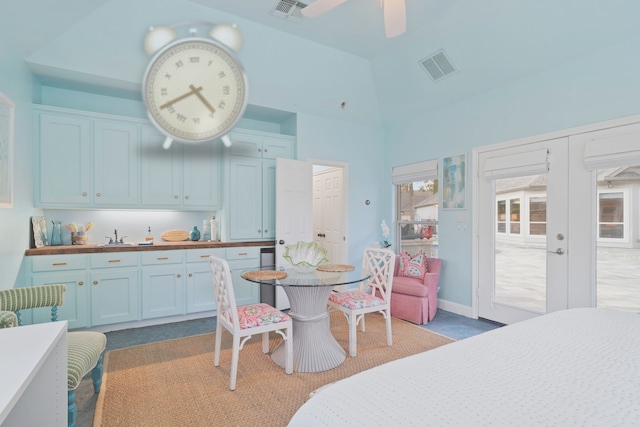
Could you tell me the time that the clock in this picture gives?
4:41
